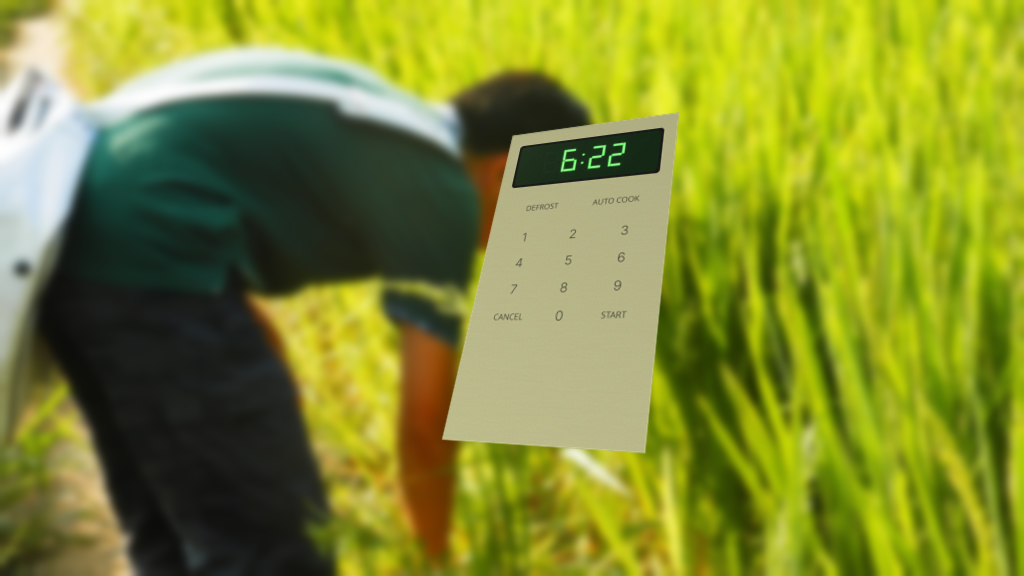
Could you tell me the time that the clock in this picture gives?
6:22
